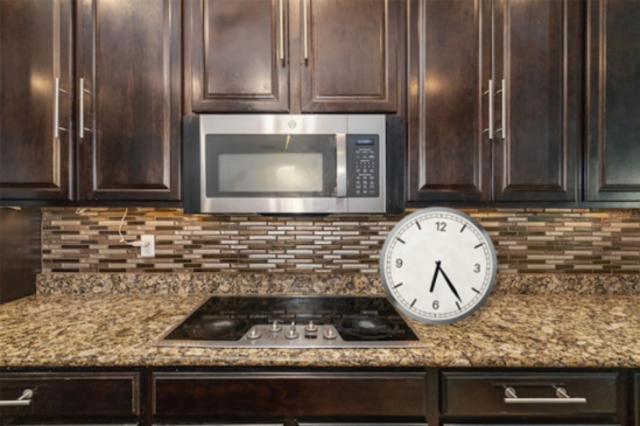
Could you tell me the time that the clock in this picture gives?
6:24
